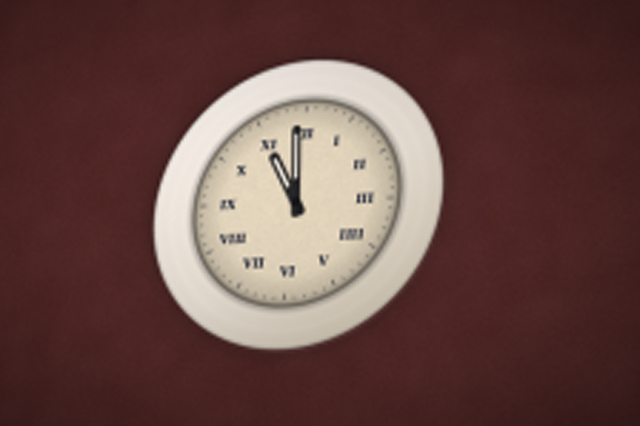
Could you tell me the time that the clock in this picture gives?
10:59
